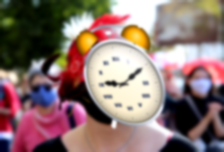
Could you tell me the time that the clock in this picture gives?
9:10
